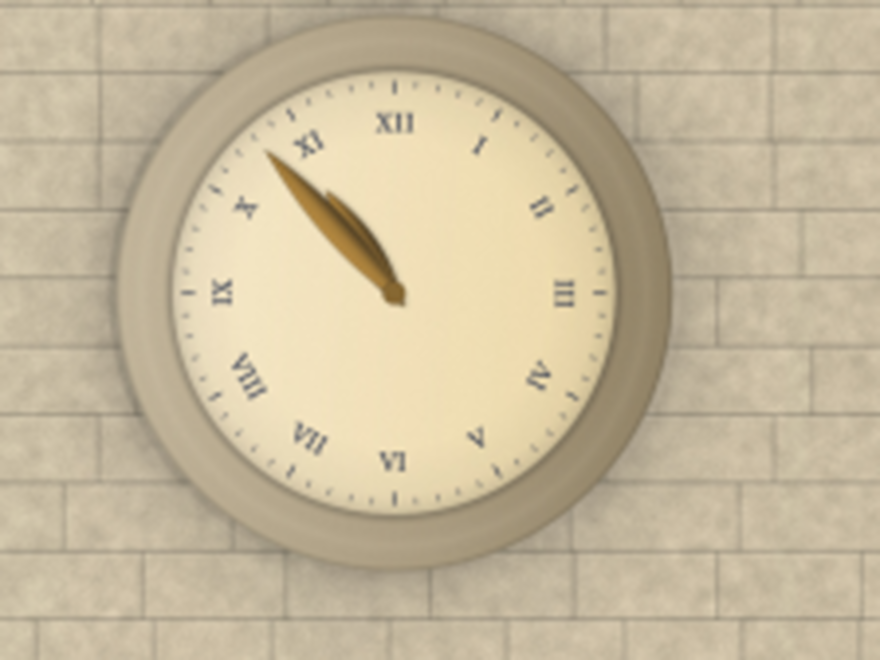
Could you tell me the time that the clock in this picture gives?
10:53
